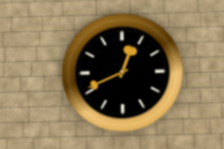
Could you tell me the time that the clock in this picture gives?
12:41
